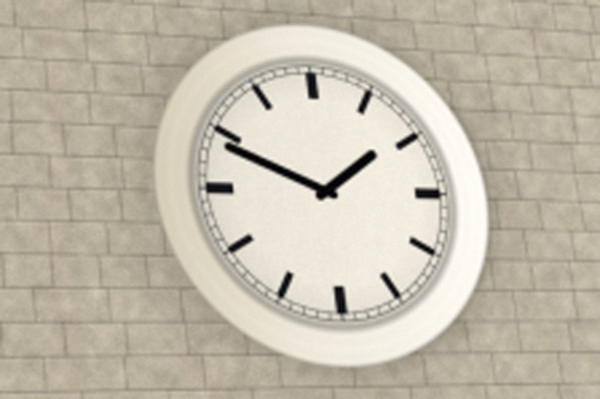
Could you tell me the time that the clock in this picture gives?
1:49
